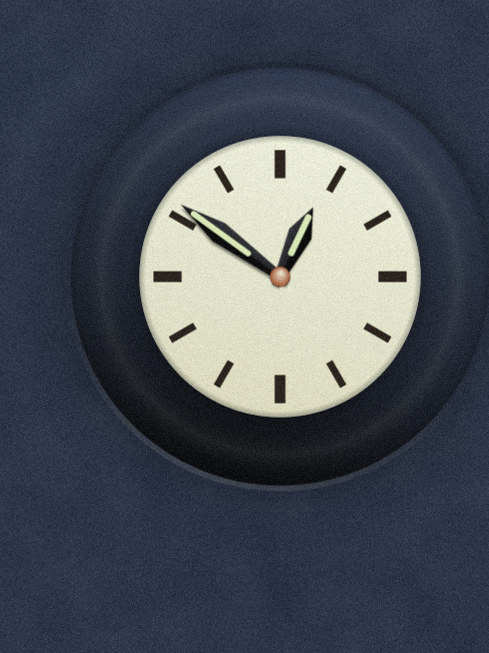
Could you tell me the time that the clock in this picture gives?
12:51
